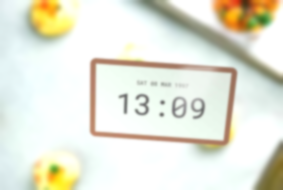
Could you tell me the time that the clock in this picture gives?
13:09
